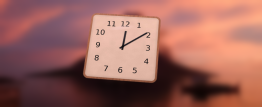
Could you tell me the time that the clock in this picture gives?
12:09
